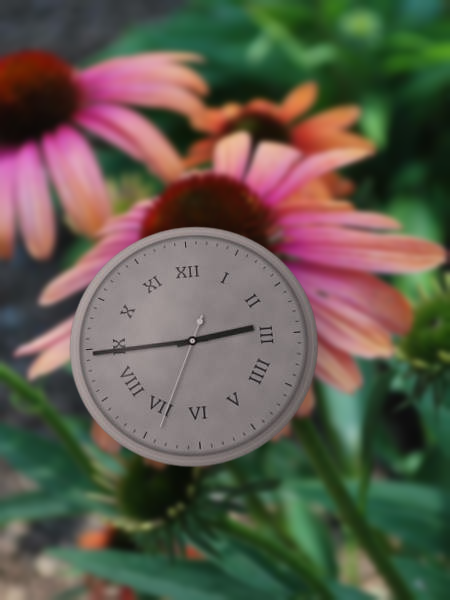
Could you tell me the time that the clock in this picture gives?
2:44:34
